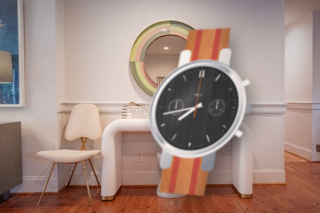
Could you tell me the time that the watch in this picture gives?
7:43
